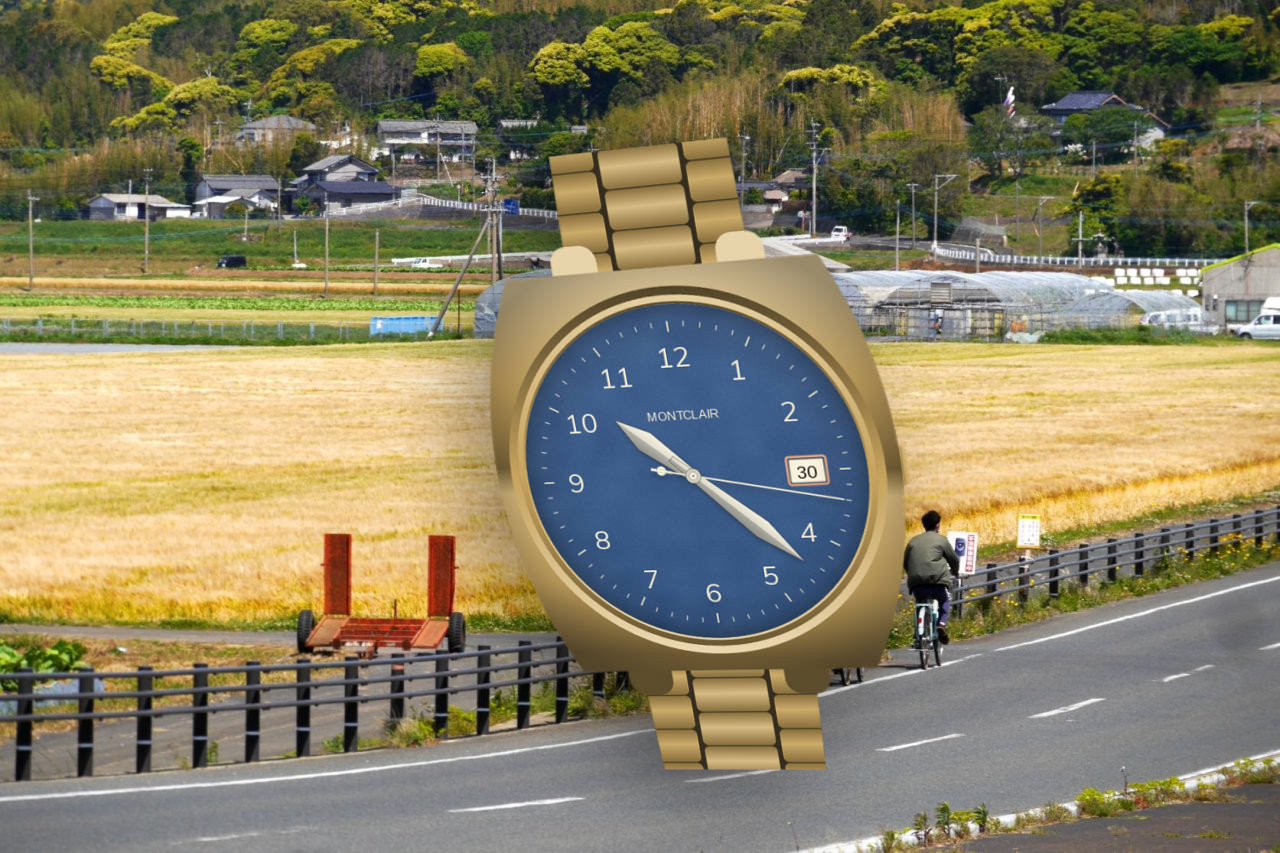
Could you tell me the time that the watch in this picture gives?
10:22:17
